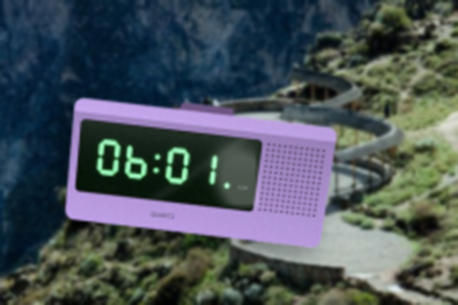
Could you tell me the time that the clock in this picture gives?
6:01
